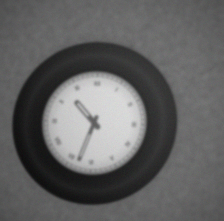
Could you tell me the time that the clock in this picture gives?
10:33
